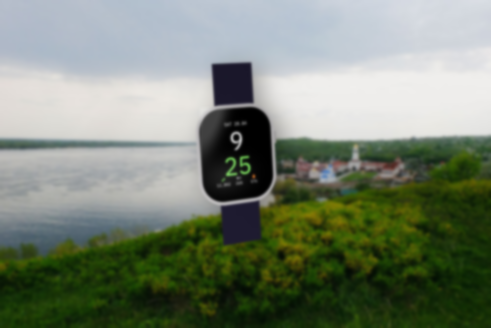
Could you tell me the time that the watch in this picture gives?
9:25
